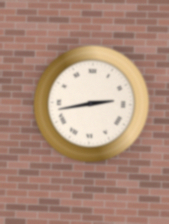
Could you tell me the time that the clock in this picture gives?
2:43
